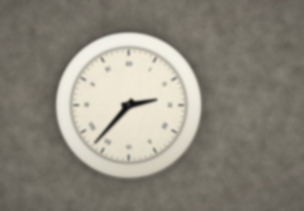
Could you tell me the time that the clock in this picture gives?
2:37
